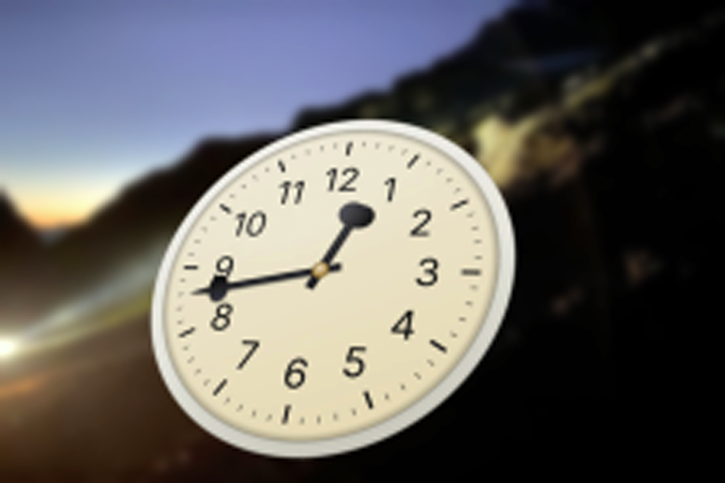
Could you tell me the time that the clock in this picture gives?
12:43
